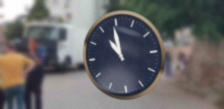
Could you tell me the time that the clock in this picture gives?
10:59
